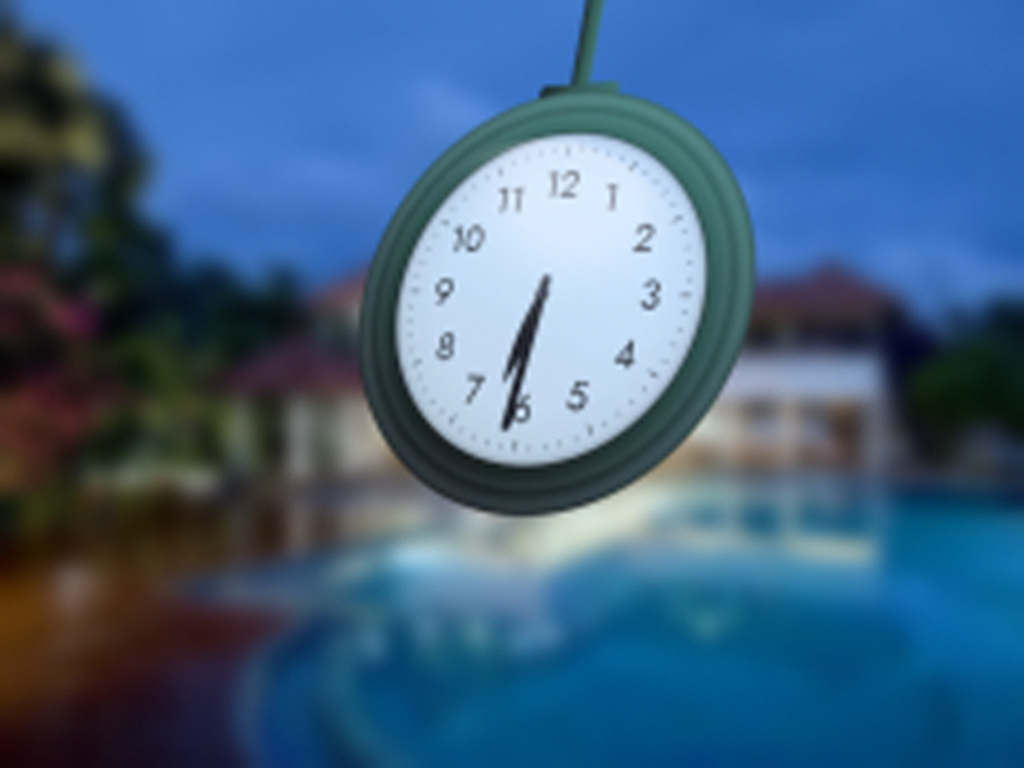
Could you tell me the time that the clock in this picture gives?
6:31
